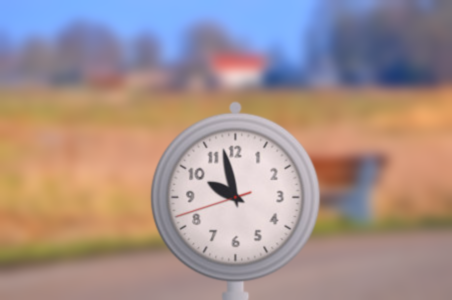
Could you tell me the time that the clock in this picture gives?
9:57:42
